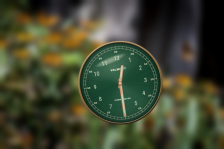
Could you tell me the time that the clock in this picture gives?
12:30
